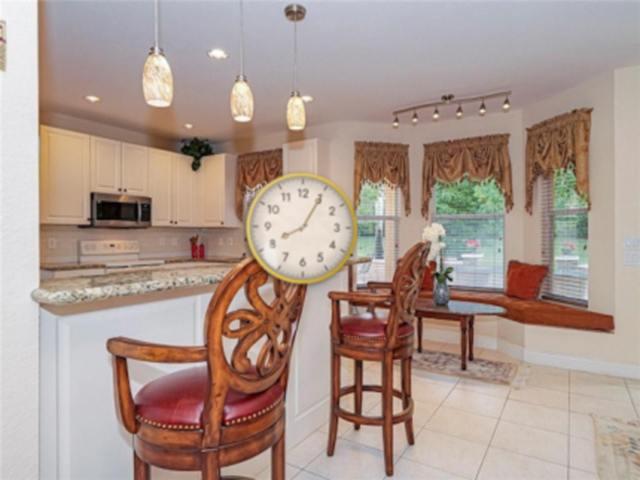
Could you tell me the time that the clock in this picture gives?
8:05
